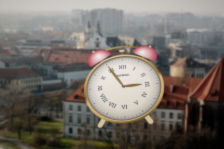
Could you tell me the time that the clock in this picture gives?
2:55
